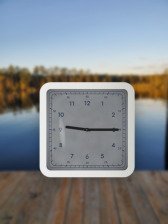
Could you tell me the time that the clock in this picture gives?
9:15
